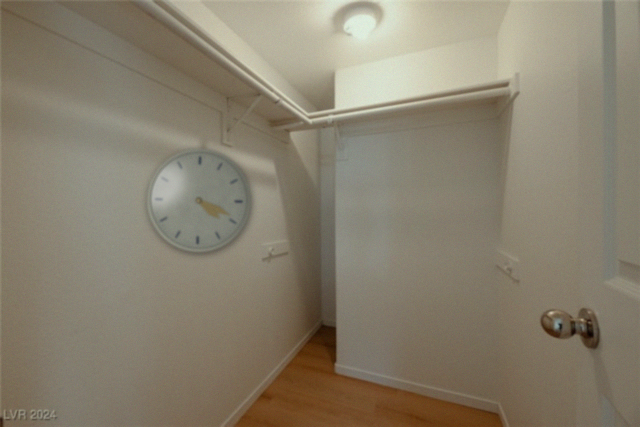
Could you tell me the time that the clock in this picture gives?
4:19
